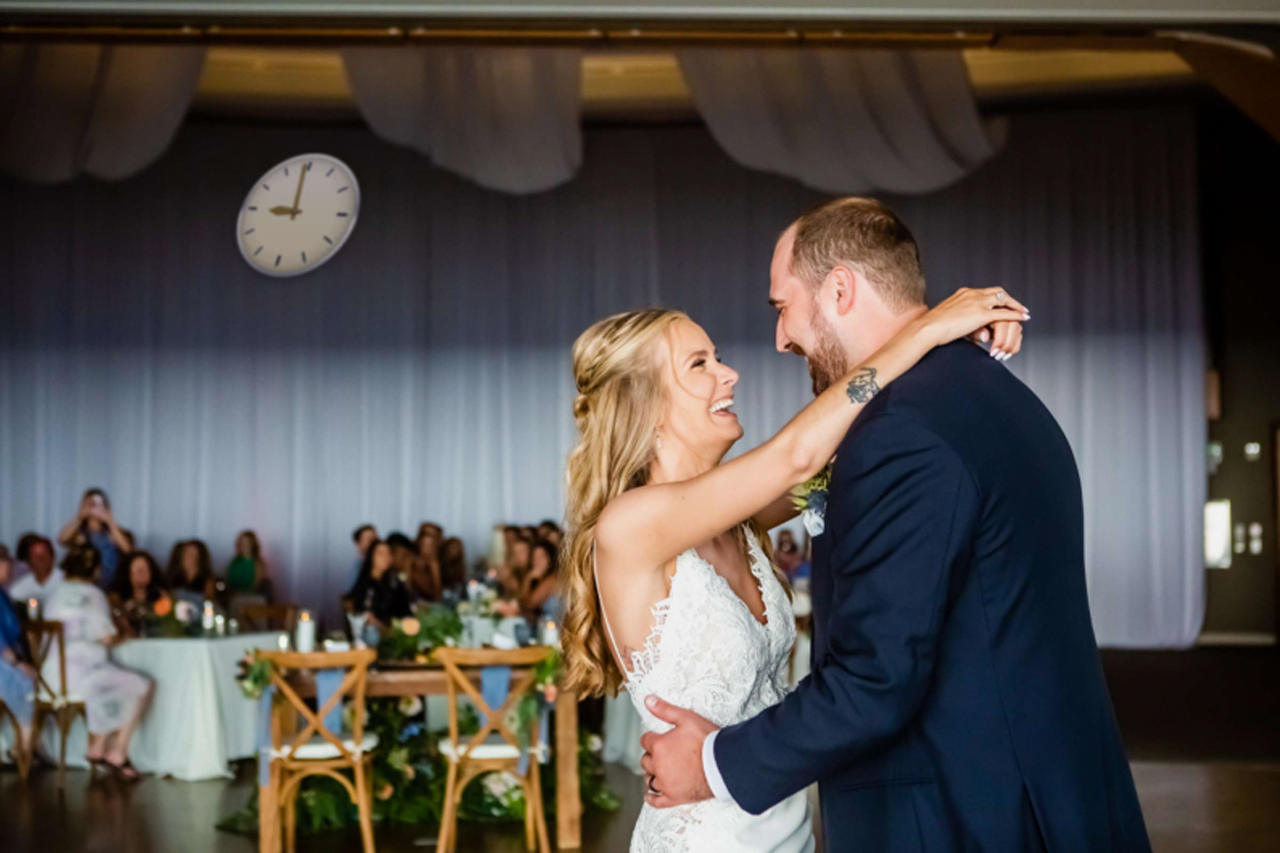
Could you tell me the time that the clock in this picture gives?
8:59
